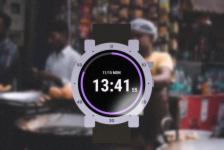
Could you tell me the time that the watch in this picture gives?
13:41
